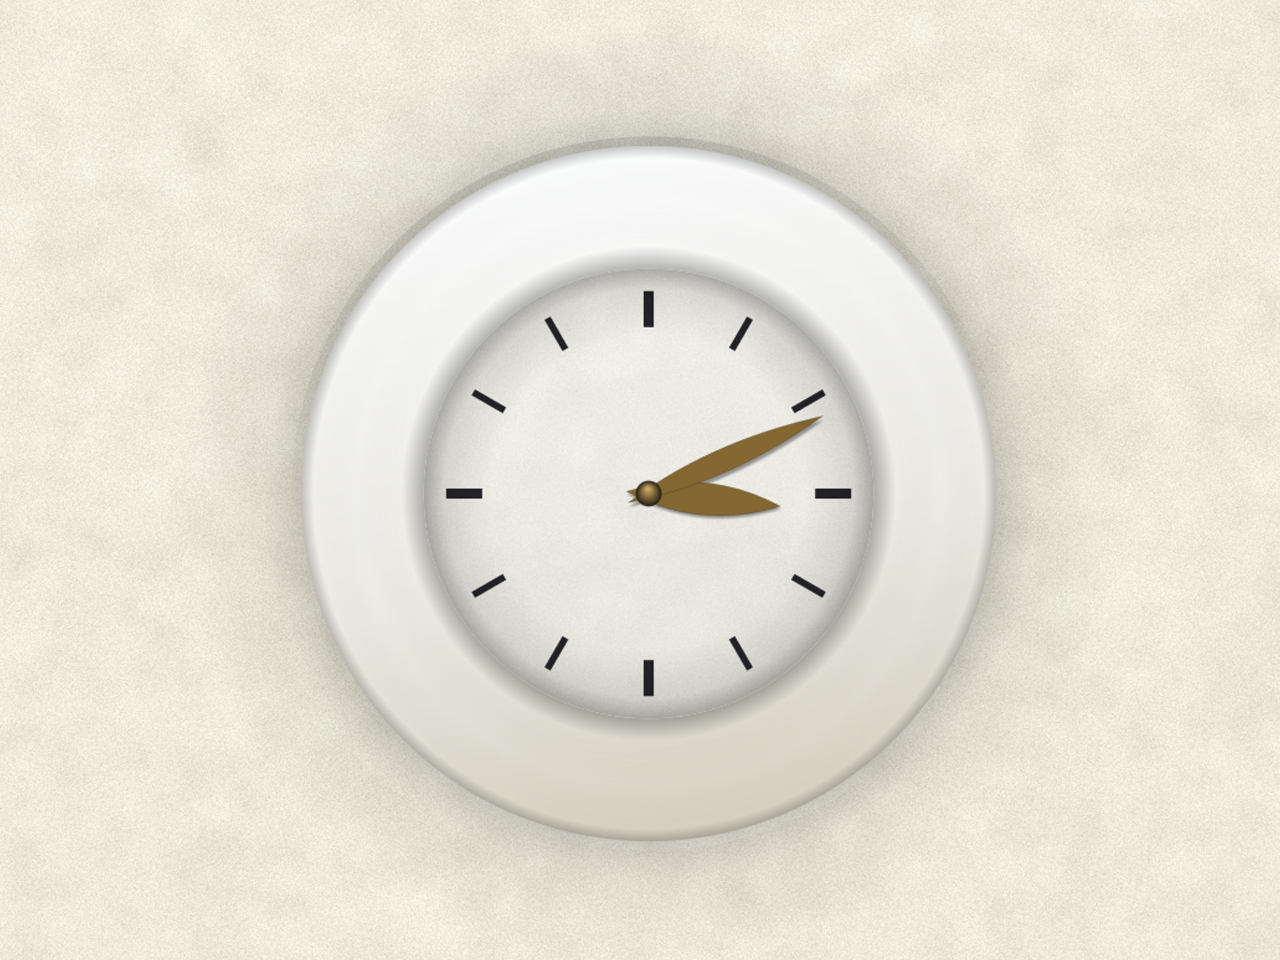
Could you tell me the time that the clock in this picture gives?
3:11
